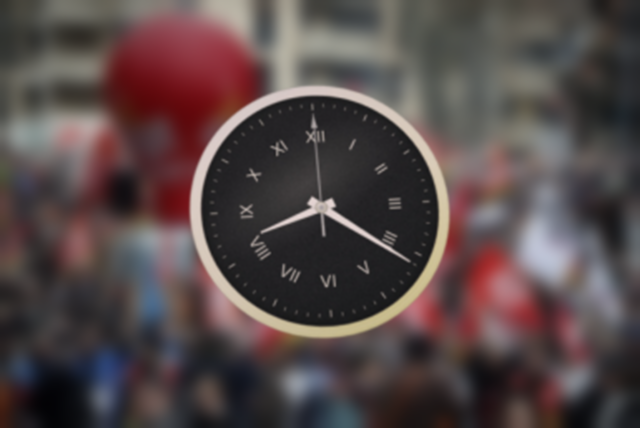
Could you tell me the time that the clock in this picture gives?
8:21:00
